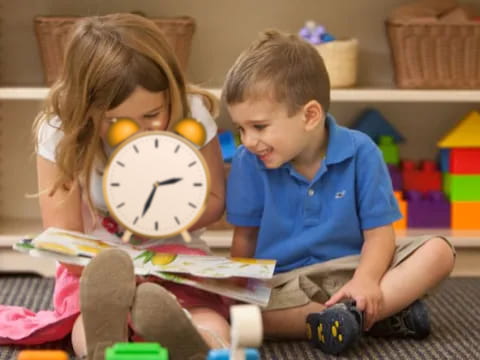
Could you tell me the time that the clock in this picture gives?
2:34
